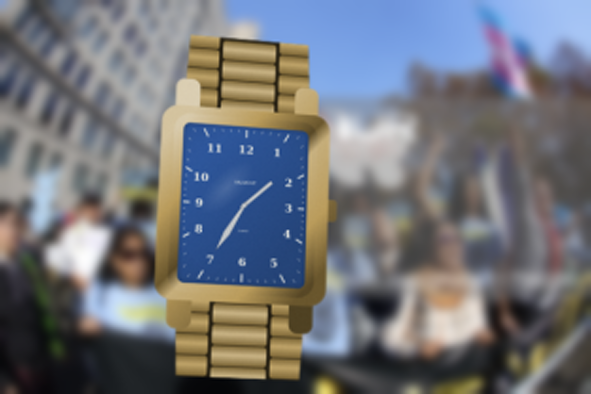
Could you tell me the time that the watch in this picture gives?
1:35
